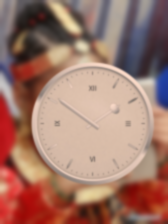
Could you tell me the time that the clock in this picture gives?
1:51
